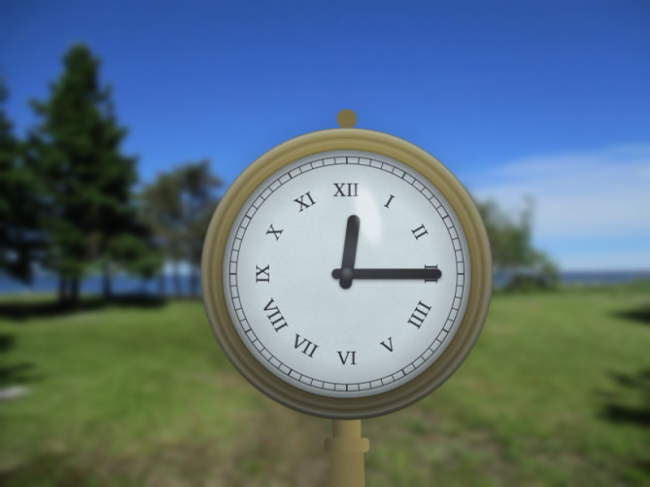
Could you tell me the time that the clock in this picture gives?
12:15
